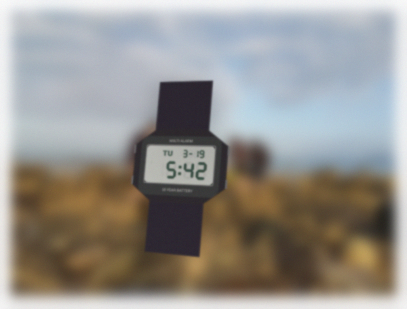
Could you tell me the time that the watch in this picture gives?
5:42
